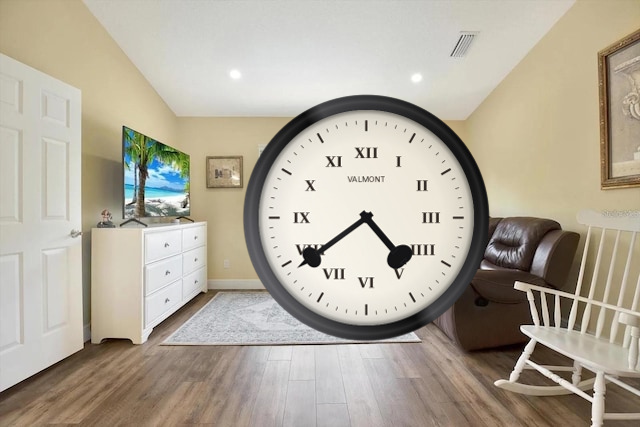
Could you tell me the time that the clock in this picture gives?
4:39
